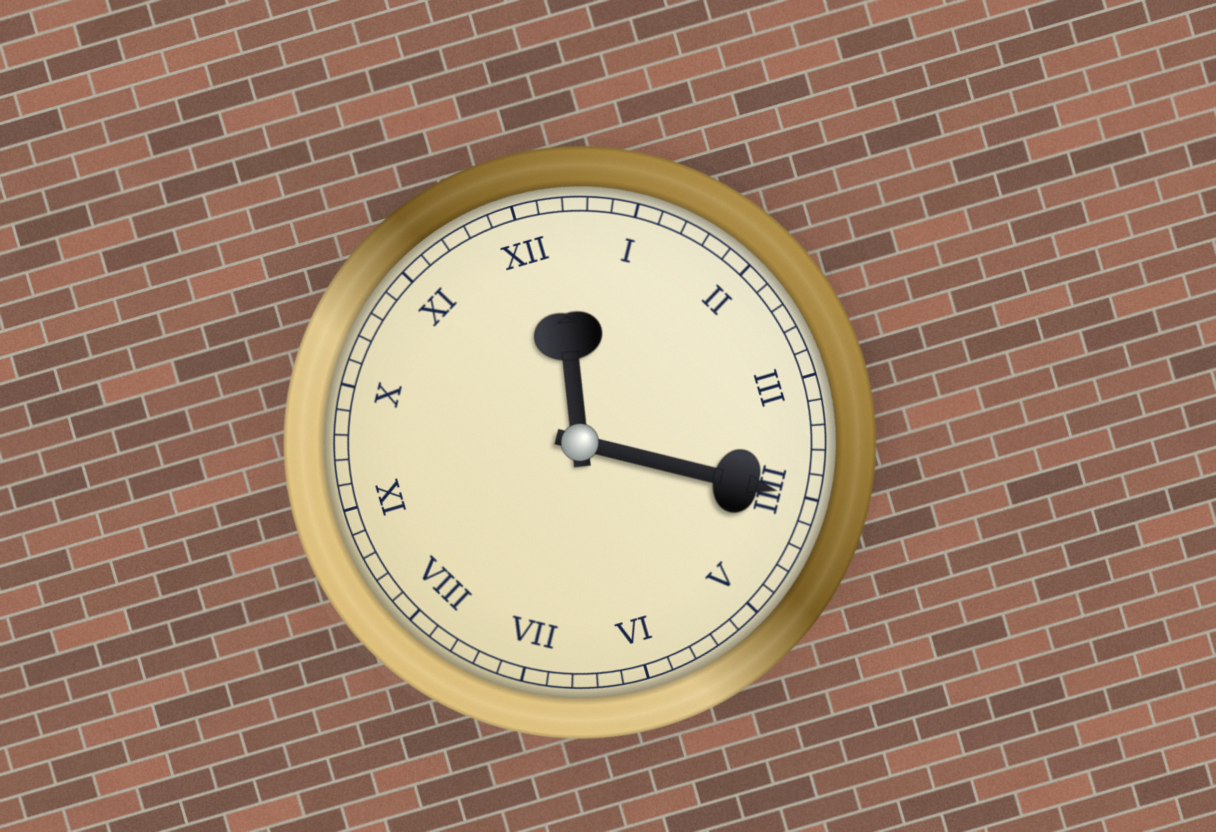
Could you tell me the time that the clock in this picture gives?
12:20
